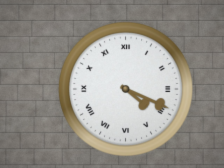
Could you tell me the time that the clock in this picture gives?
4:19
